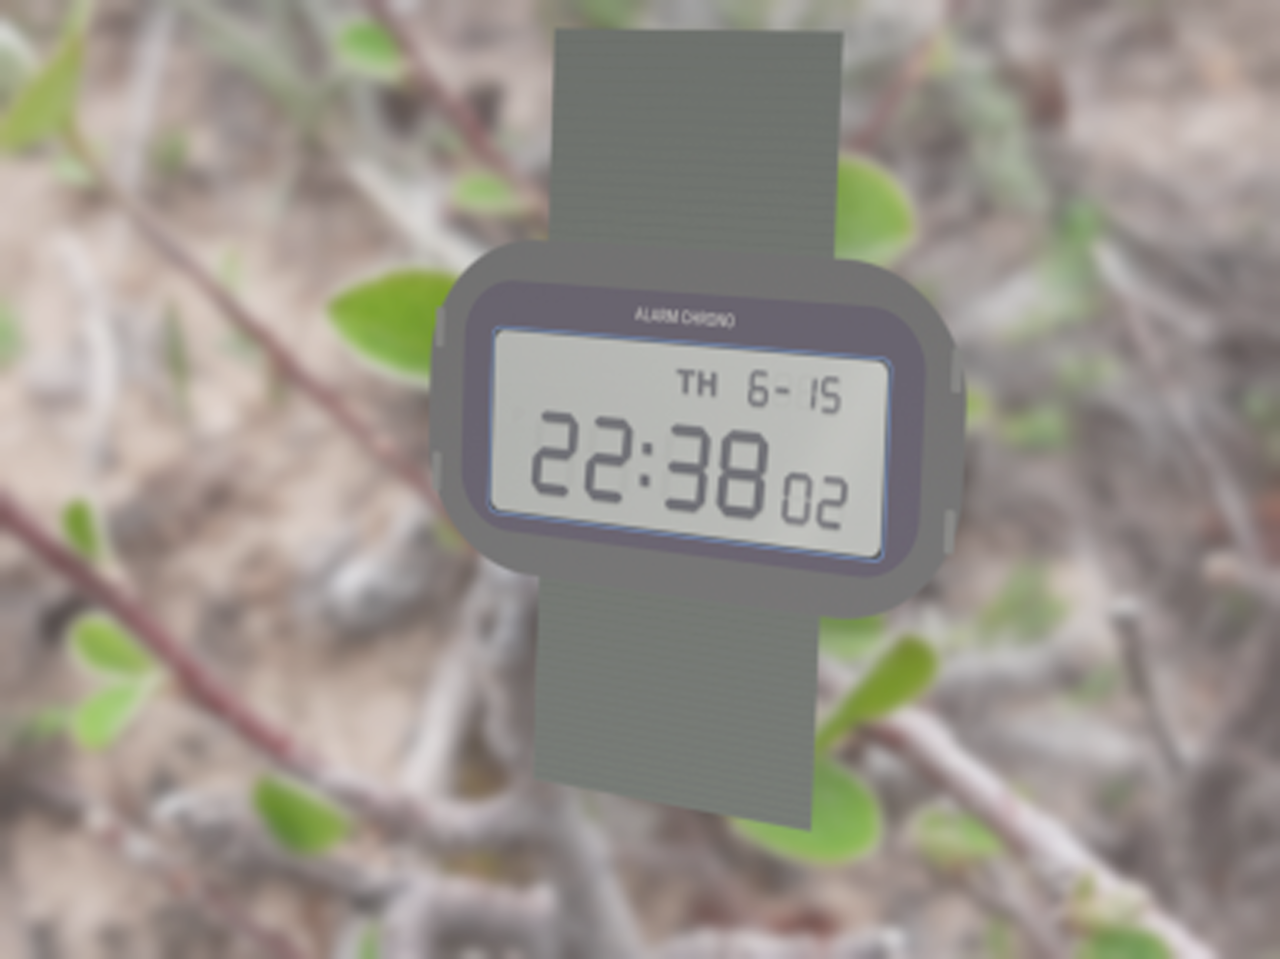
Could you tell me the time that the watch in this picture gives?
22:38:02
